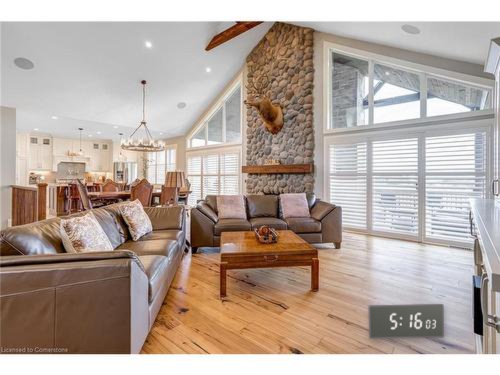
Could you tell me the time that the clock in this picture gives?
5:16
